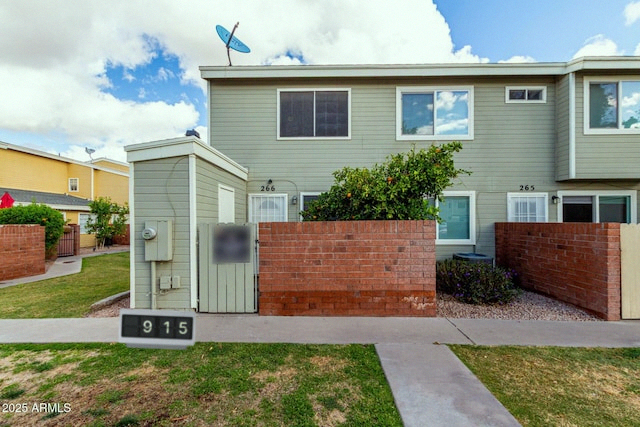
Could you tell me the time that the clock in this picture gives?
9:15
